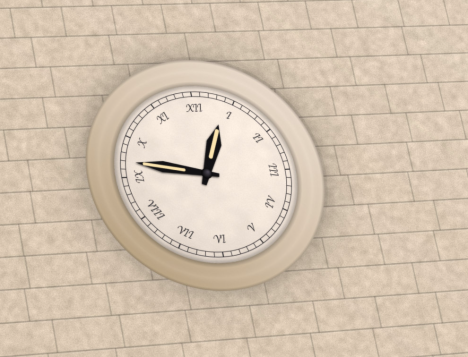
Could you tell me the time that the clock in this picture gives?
12:47
